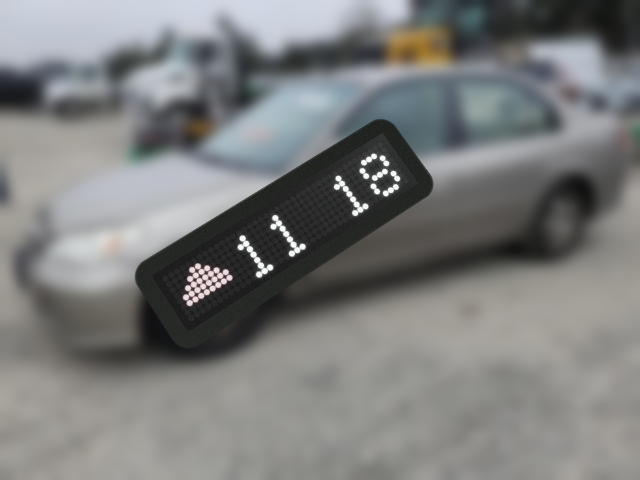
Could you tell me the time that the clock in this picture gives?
11:18
